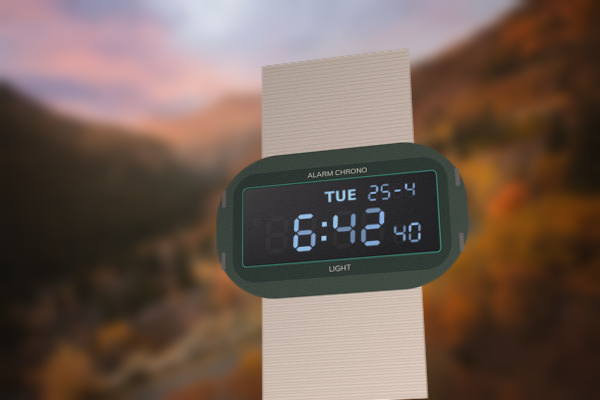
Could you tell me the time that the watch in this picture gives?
6:42:40
